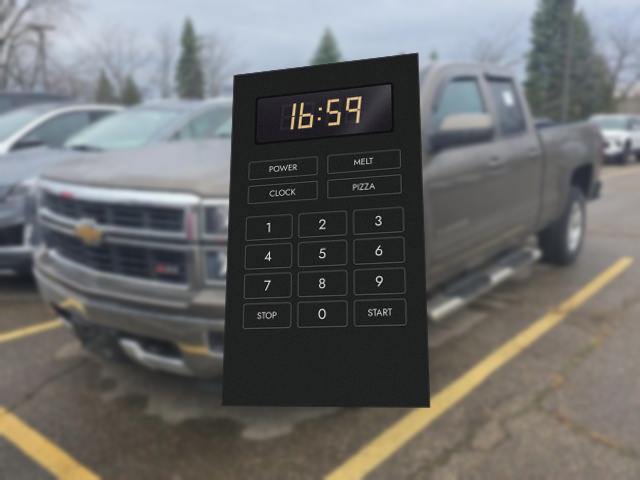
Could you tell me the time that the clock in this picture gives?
16:59
